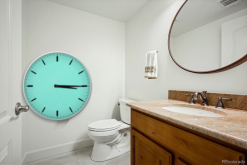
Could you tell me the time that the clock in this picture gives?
3:15
